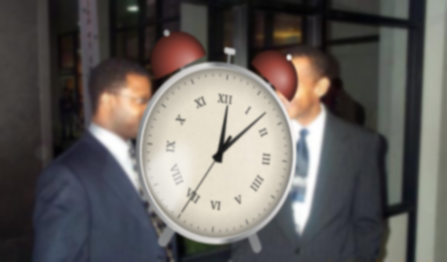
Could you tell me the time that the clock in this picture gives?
12:07:35
